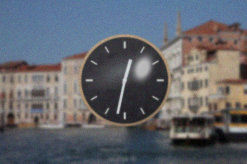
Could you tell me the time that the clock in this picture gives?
12:32
